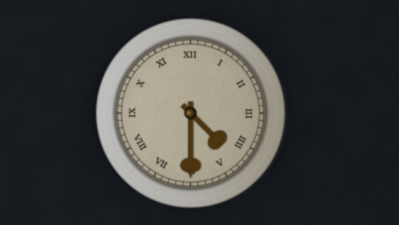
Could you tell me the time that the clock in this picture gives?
4:30
